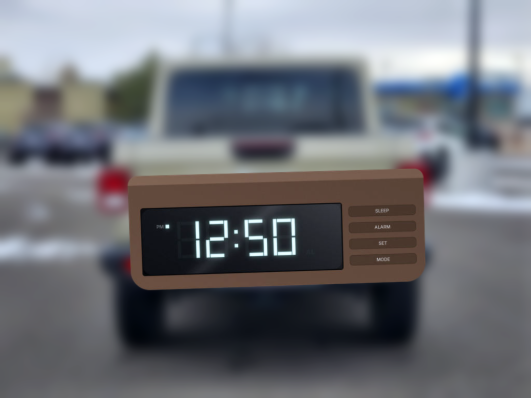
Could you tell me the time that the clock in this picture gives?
12:50
